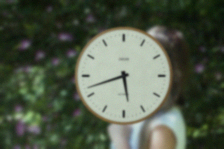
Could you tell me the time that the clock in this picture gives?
5:42
